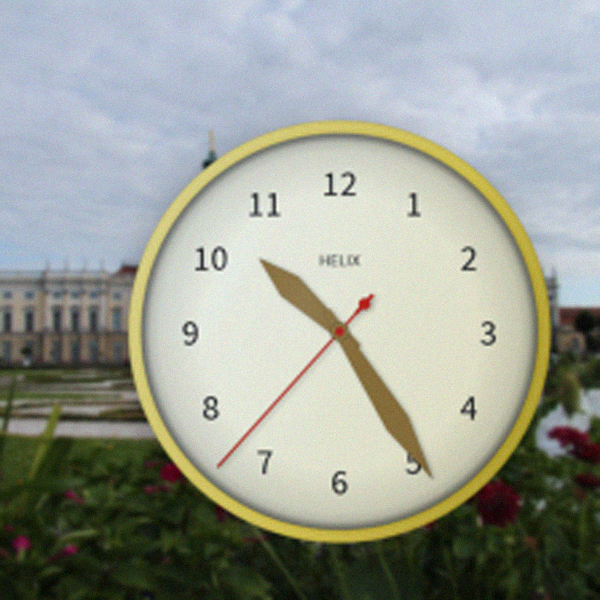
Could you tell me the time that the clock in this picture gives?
10:24:37
